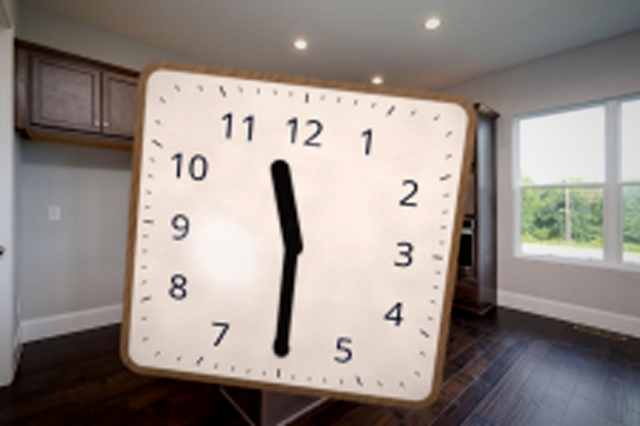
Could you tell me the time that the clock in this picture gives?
11:30
